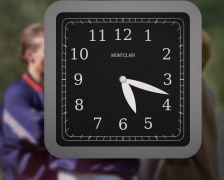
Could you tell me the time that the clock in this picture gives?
5:18
